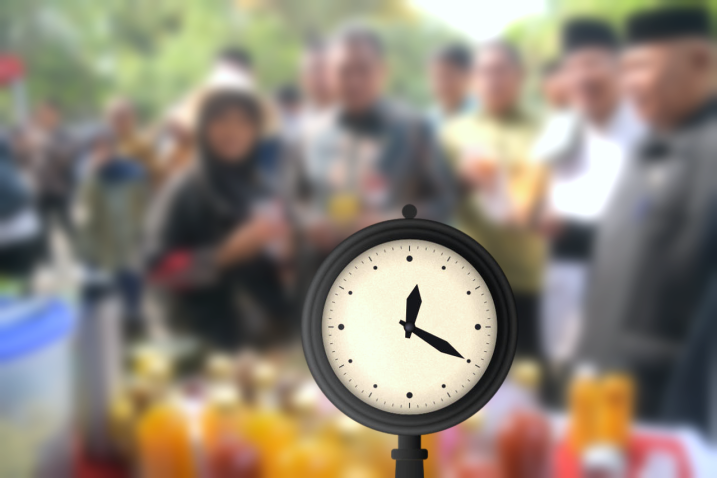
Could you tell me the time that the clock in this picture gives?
12:20
